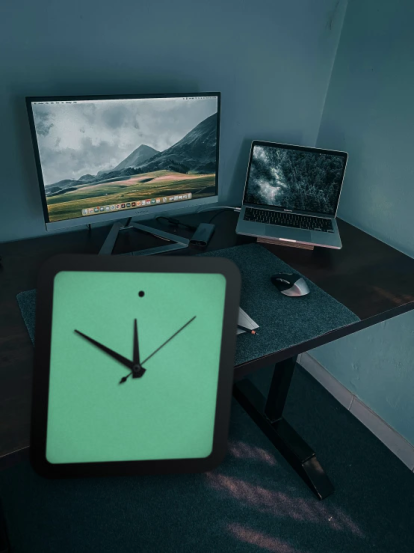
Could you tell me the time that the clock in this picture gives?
11:50:08
